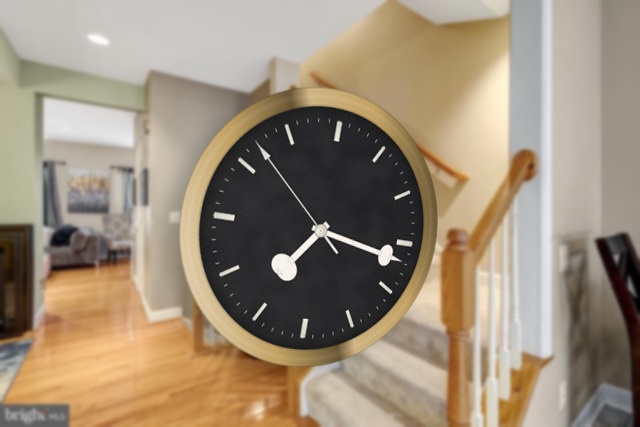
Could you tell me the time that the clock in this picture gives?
7:16:52
